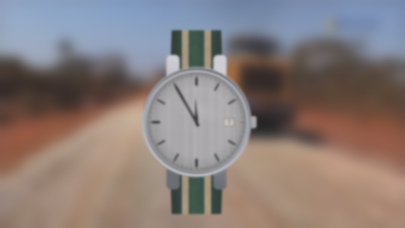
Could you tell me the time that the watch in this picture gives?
11:55
